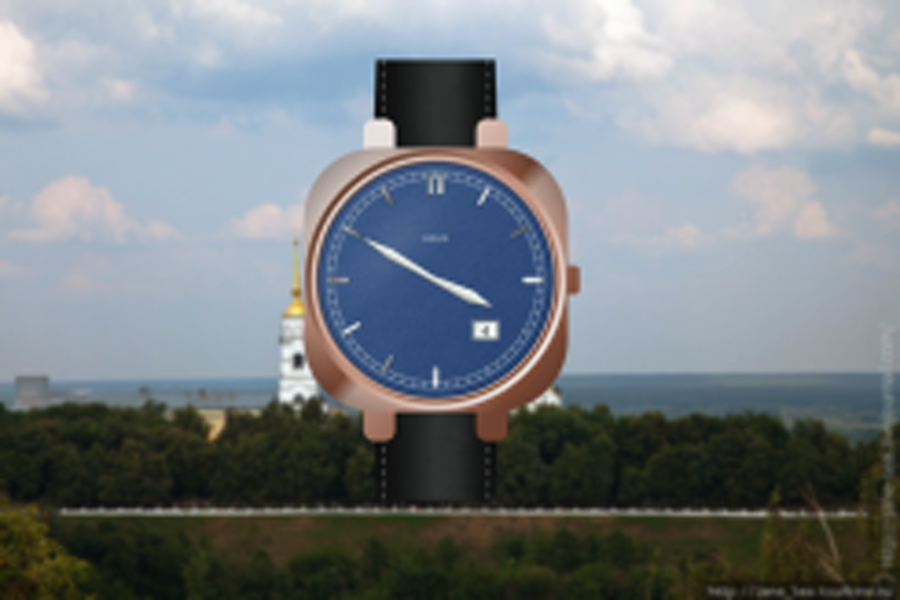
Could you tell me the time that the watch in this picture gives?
3:50
